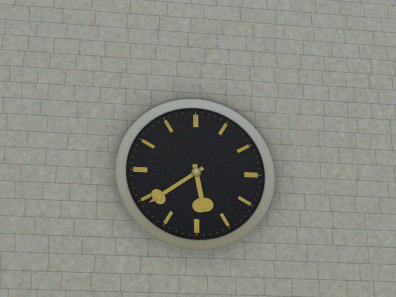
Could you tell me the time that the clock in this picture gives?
5:39
